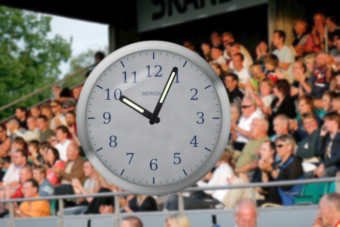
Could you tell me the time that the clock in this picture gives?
10:04
